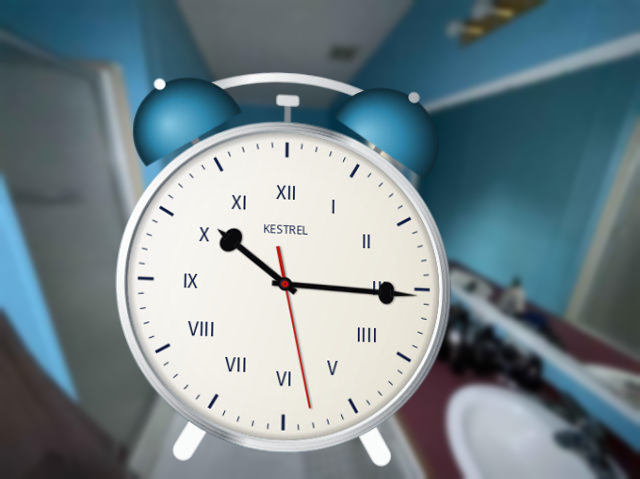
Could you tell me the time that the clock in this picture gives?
10:15:28
